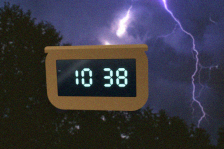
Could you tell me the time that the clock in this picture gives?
10:38
